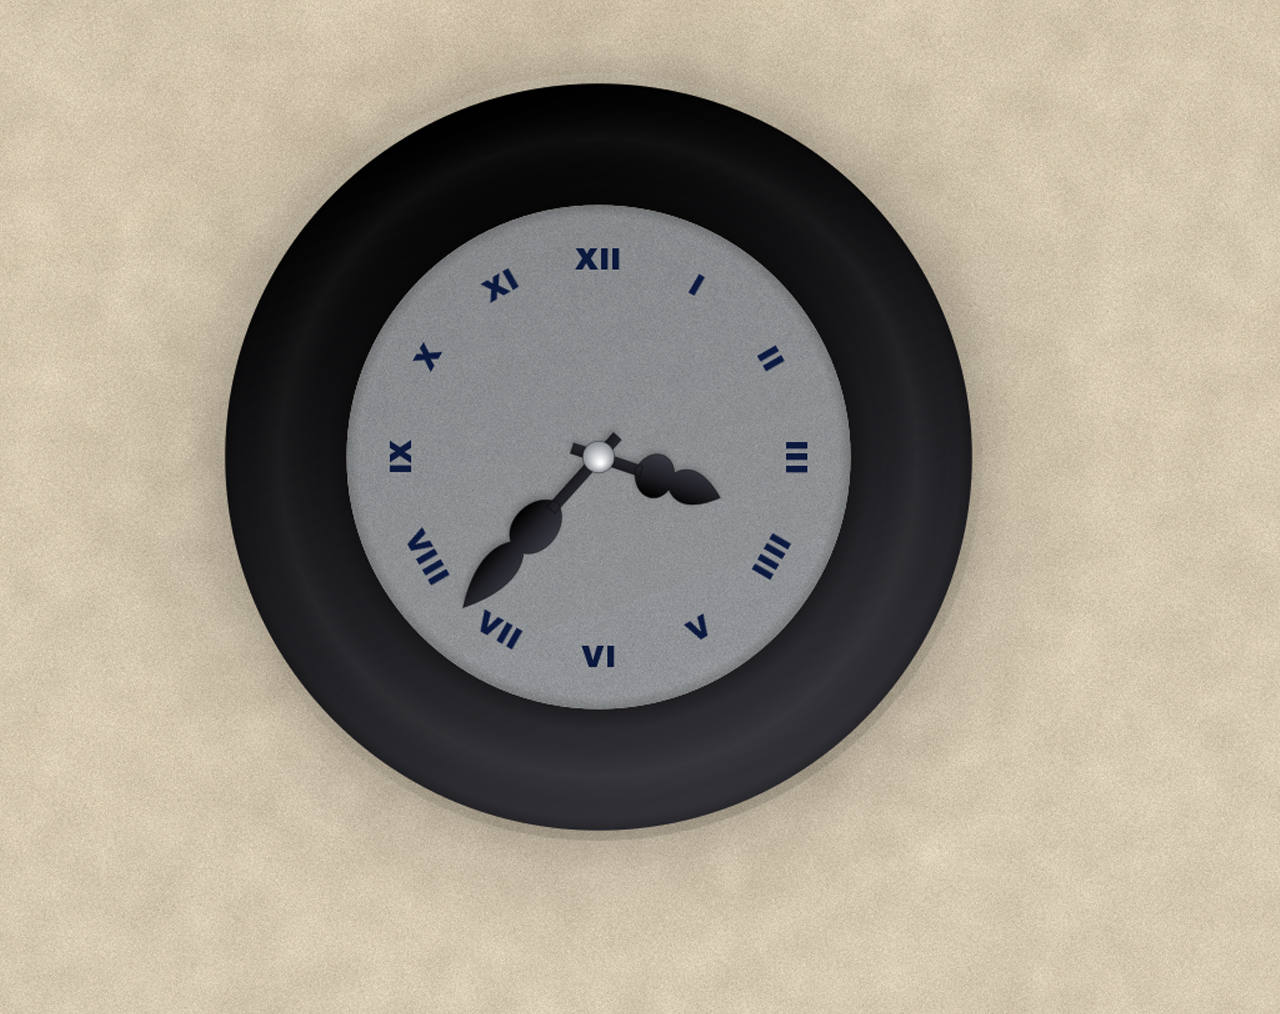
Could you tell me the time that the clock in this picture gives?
3:37
